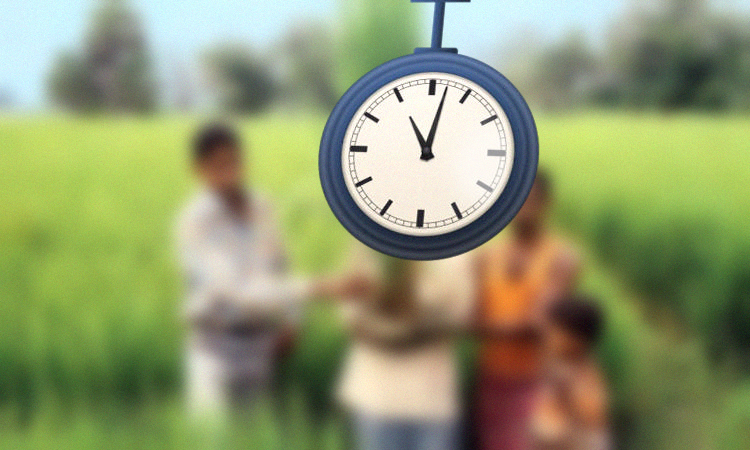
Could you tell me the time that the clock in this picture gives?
11:02
